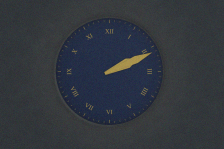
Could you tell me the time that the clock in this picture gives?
2:11
